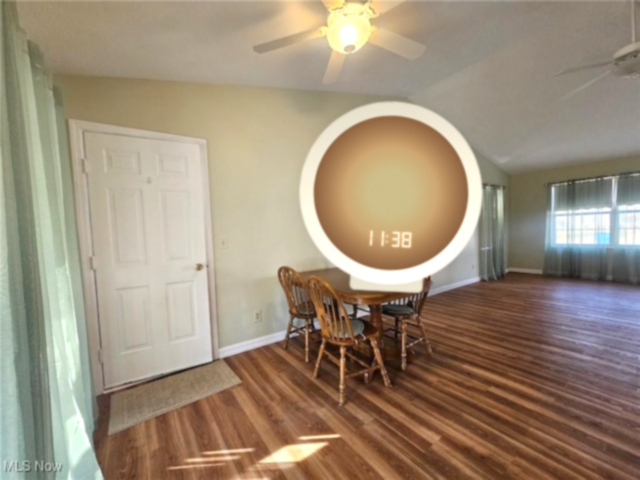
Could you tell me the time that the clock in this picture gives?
11:38
